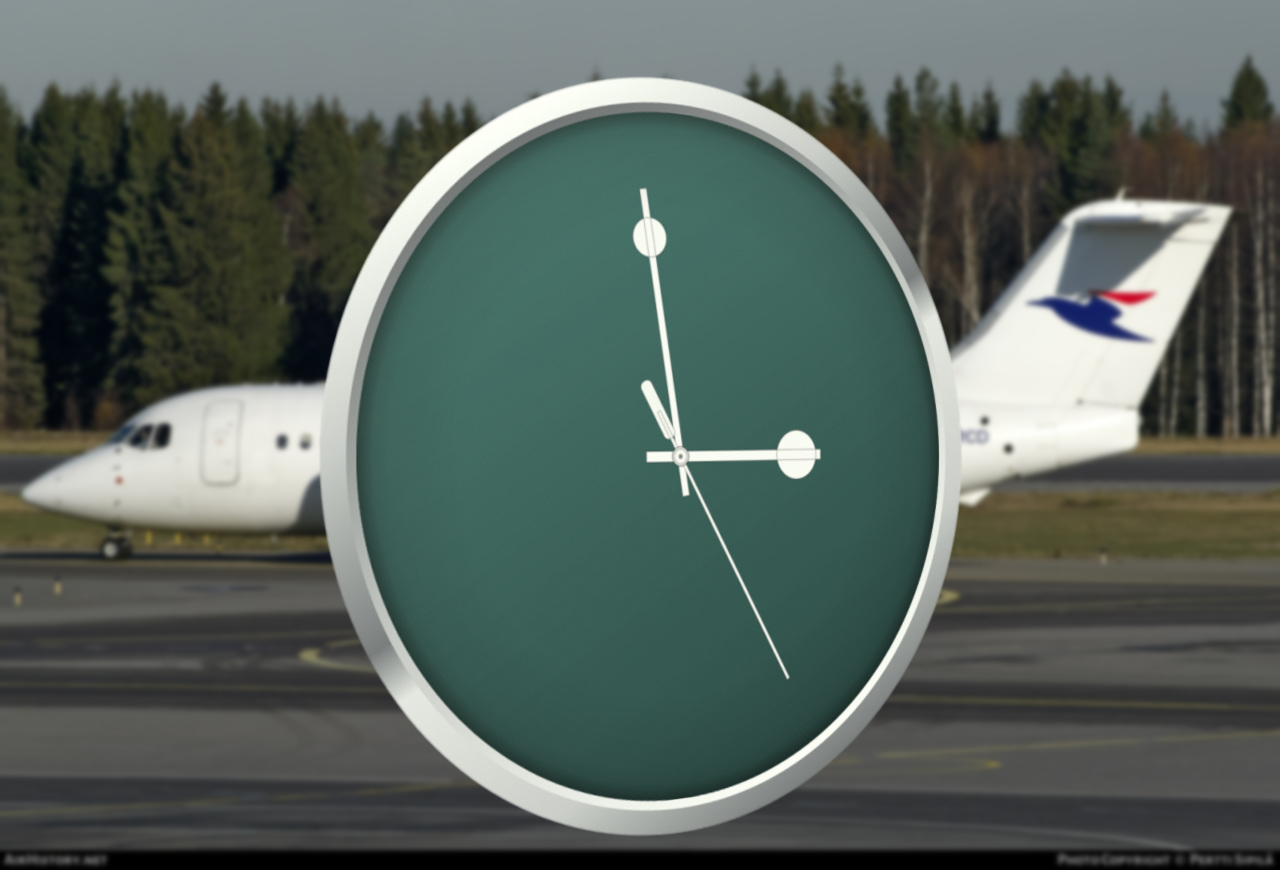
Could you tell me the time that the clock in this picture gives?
2:58:25
